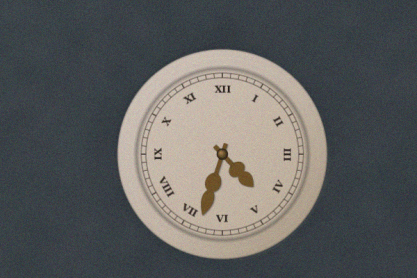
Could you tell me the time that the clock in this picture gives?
4:33
